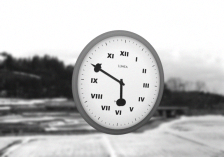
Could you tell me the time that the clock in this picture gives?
5:49
